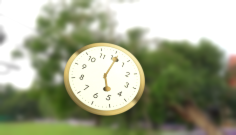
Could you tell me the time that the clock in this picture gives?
5:01
